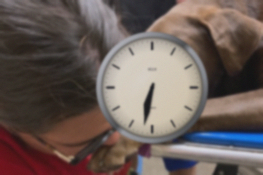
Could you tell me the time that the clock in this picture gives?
6:32
